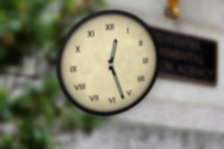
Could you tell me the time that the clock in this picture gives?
12:27
